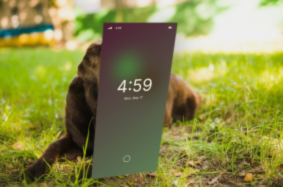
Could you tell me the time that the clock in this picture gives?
4:59
